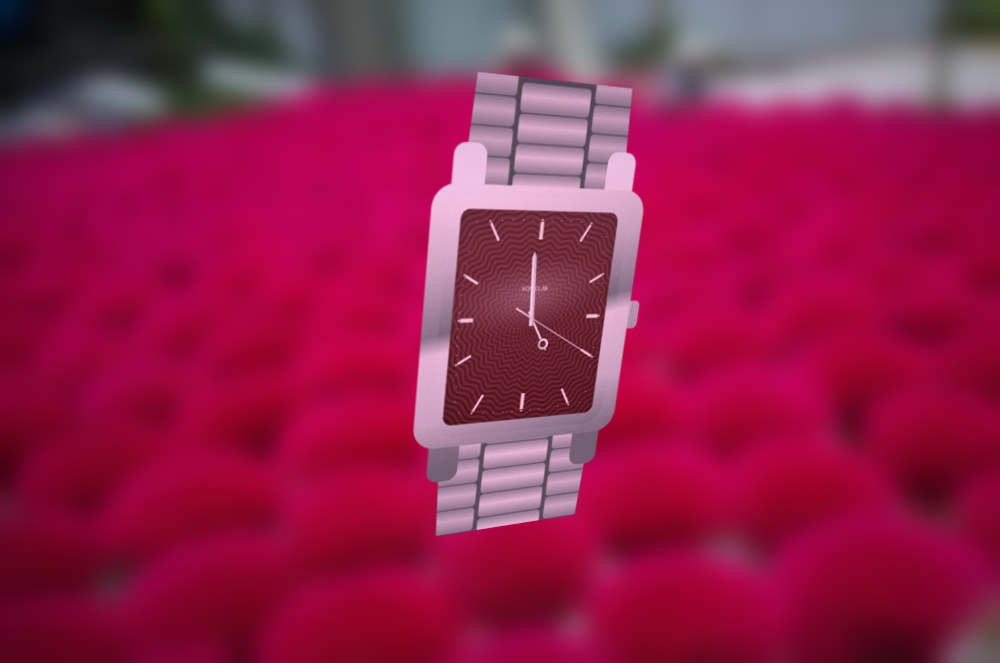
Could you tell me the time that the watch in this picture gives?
4:59:20
